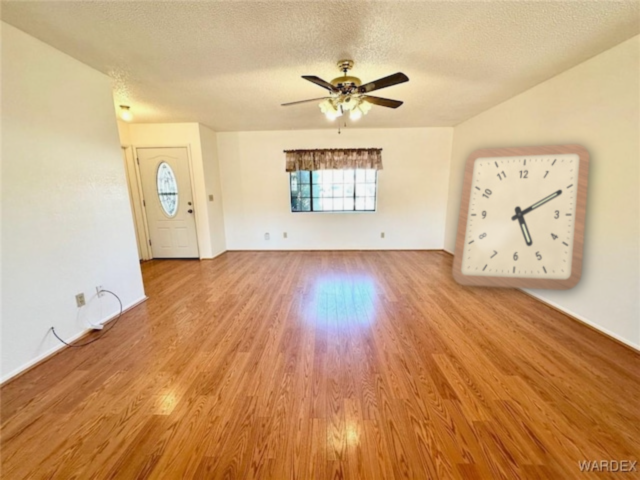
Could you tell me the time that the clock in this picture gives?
5:10
